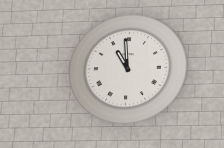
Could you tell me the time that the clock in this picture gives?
10:59
